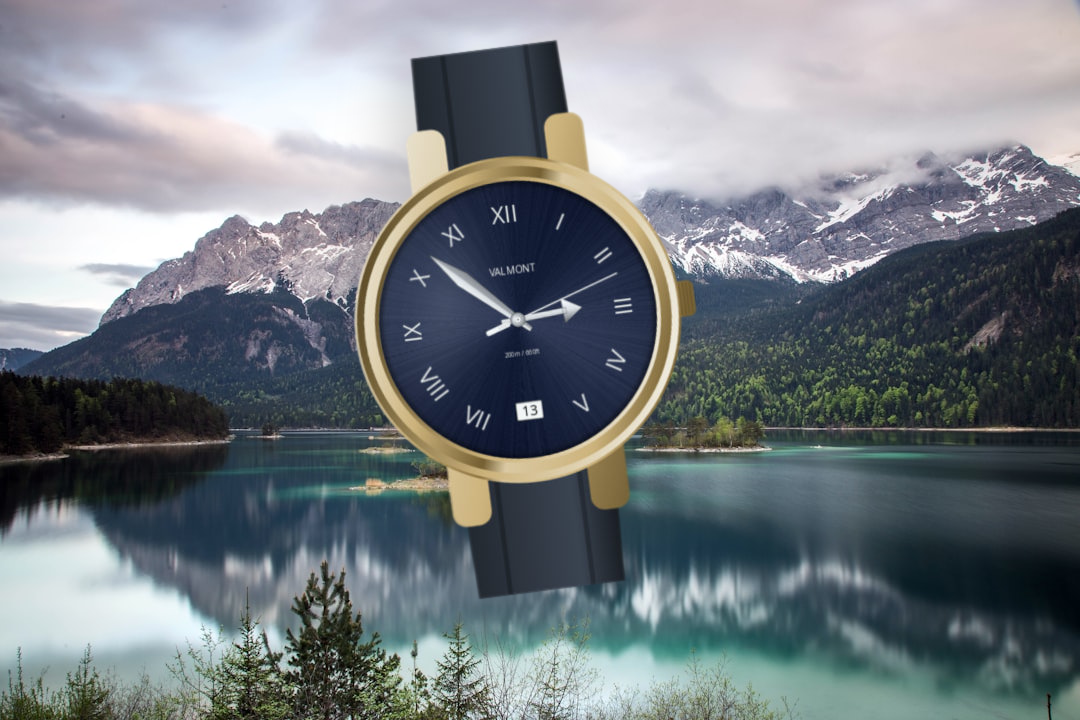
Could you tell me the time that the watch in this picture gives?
2:52:12
